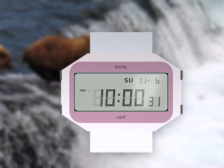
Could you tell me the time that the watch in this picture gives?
10:00:31
